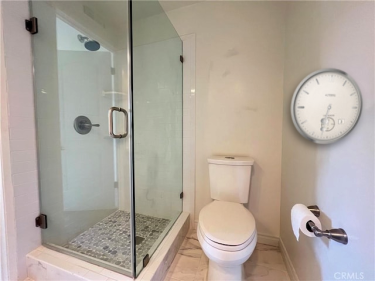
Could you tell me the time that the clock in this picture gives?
6:32
